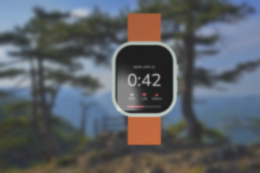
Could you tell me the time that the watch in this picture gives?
0:42
